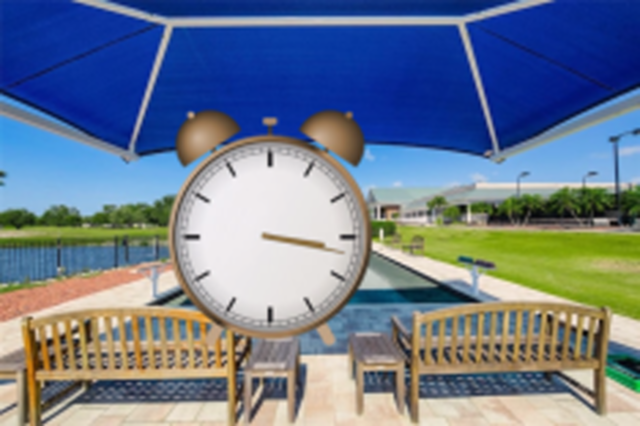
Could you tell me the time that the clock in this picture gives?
3:17
